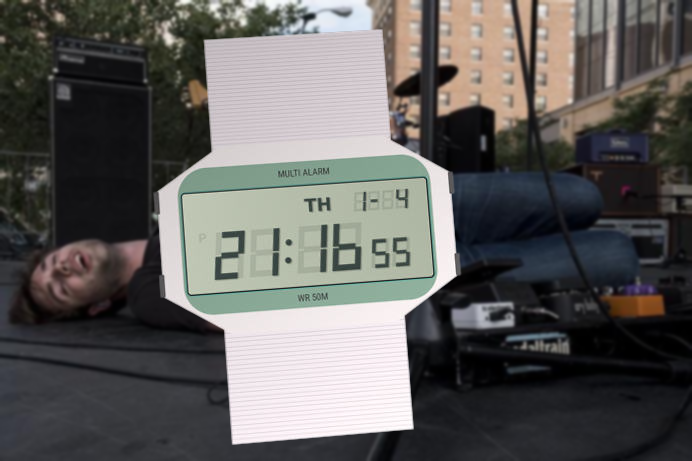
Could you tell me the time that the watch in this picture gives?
21:16:55
